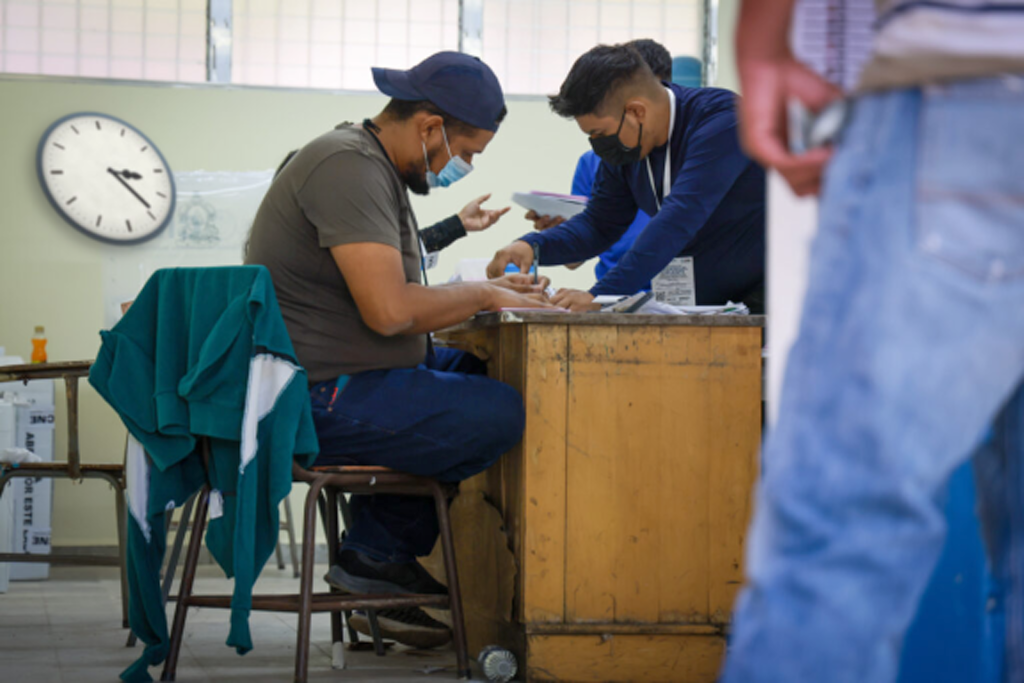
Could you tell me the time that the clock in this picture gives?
3:24
